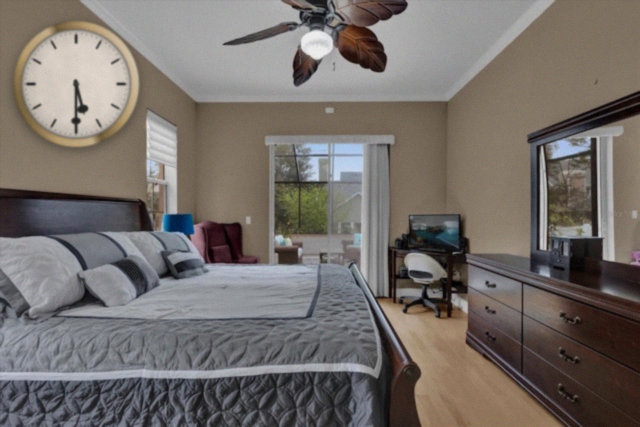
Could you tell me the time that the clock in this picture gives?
5:30
